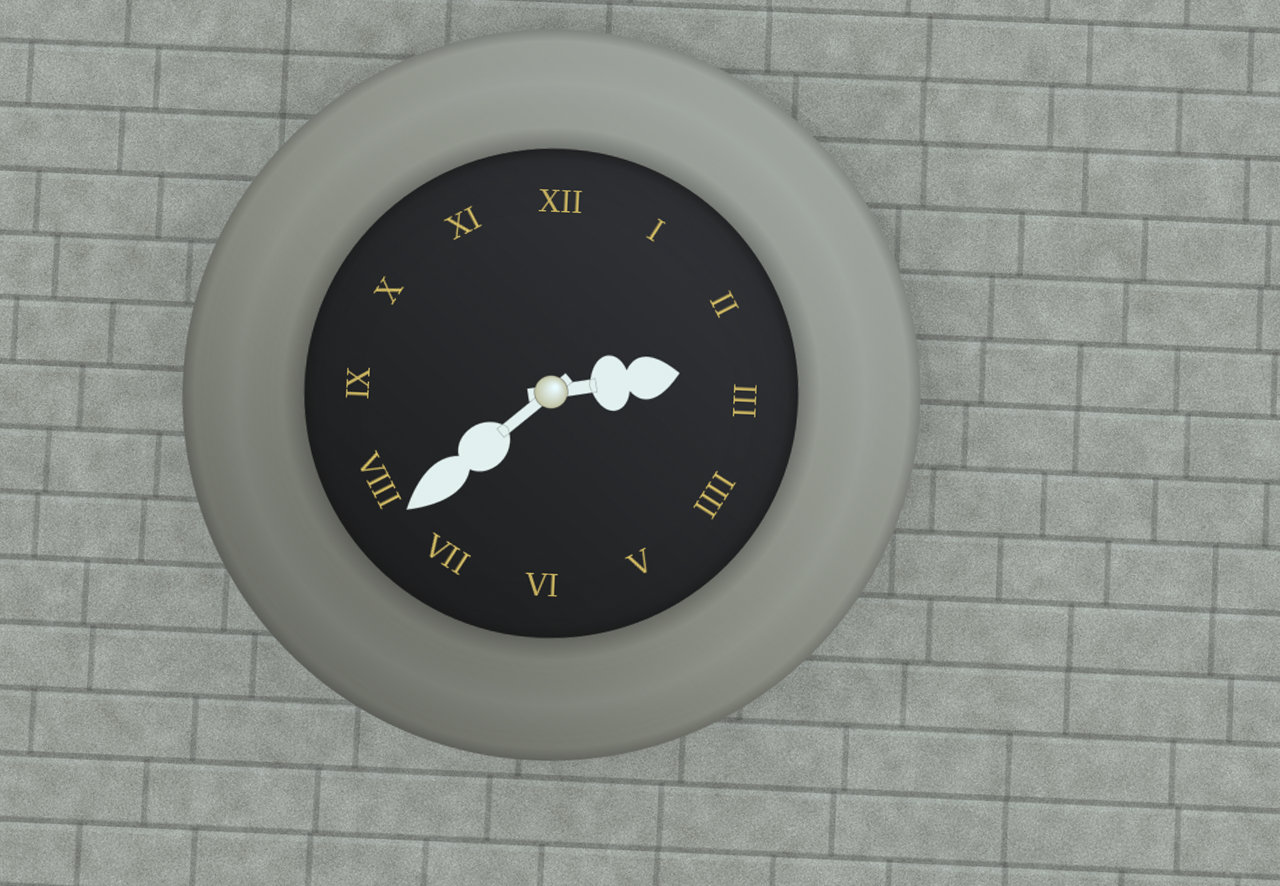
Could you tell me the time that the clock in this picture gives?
2:38
